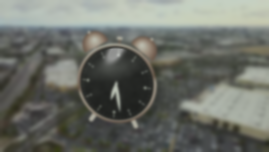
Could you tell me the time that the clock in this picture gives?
6:28
